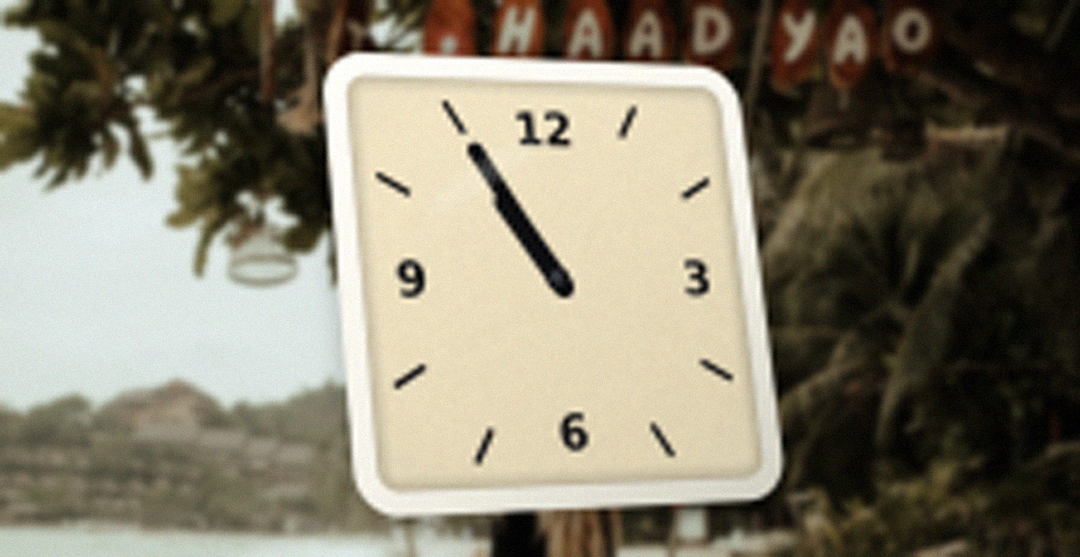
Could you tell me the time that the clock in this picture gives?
10:55
